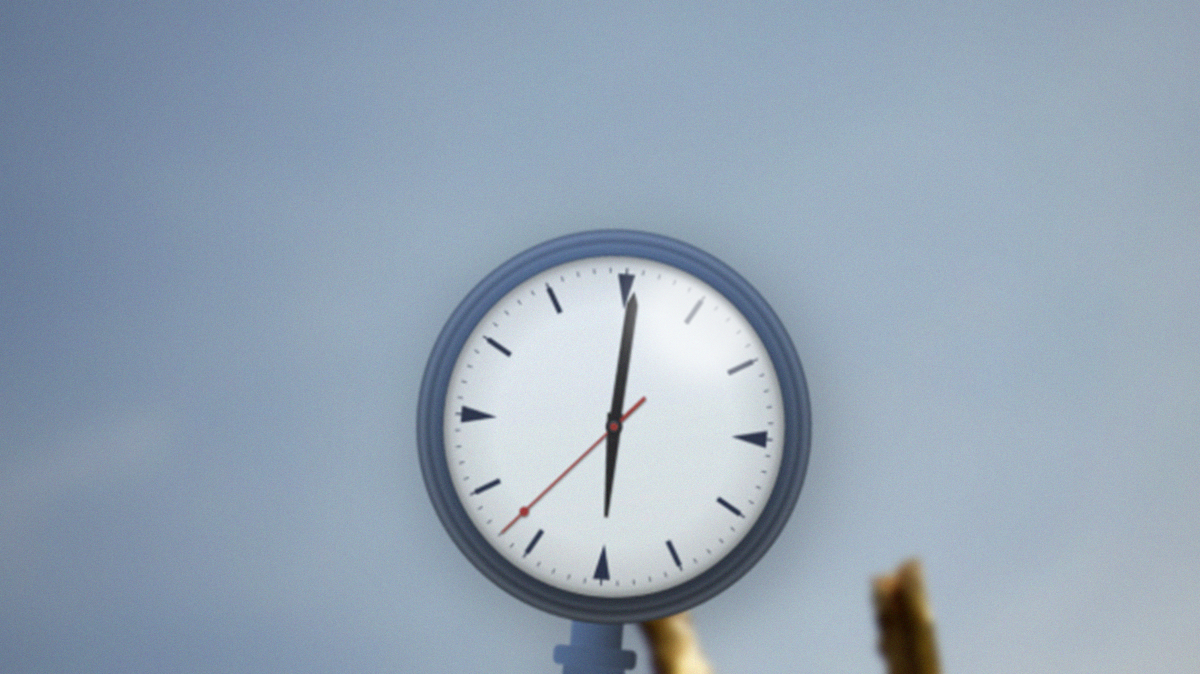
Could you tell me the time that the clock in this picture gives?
6:00:37
